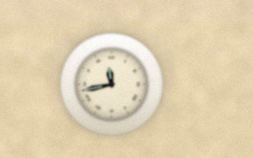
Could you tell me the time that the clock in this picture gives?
11:43
